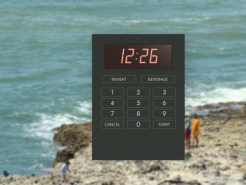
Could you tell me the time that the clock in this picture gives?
12:26
